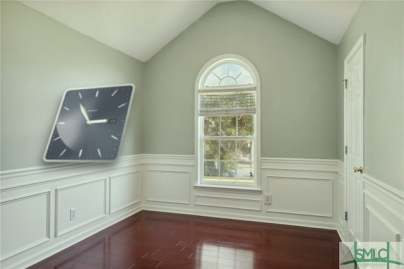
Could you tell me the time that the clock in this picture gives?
2:54
